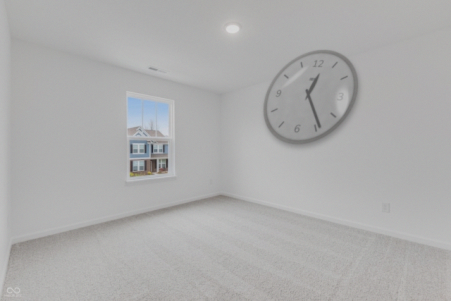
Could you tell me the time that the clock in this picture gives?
12:24
